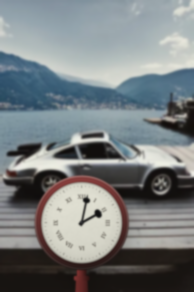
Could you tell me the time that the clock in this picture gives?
2:02
